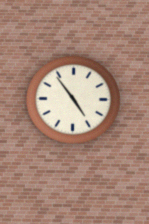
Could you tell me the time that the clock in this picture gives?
4:54
